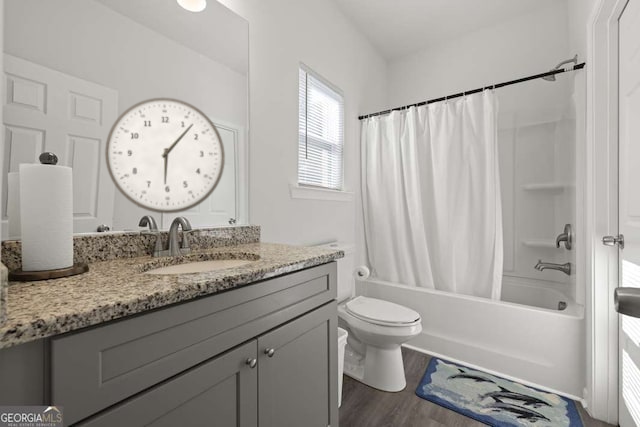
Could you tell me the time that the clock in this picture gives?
6:07
